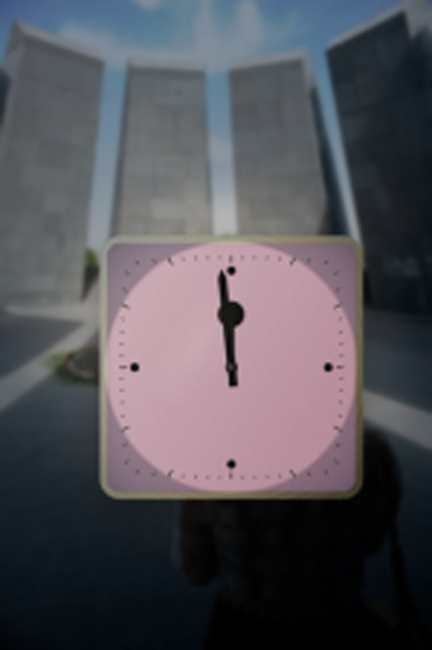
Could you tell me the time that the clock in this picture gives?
11:59
